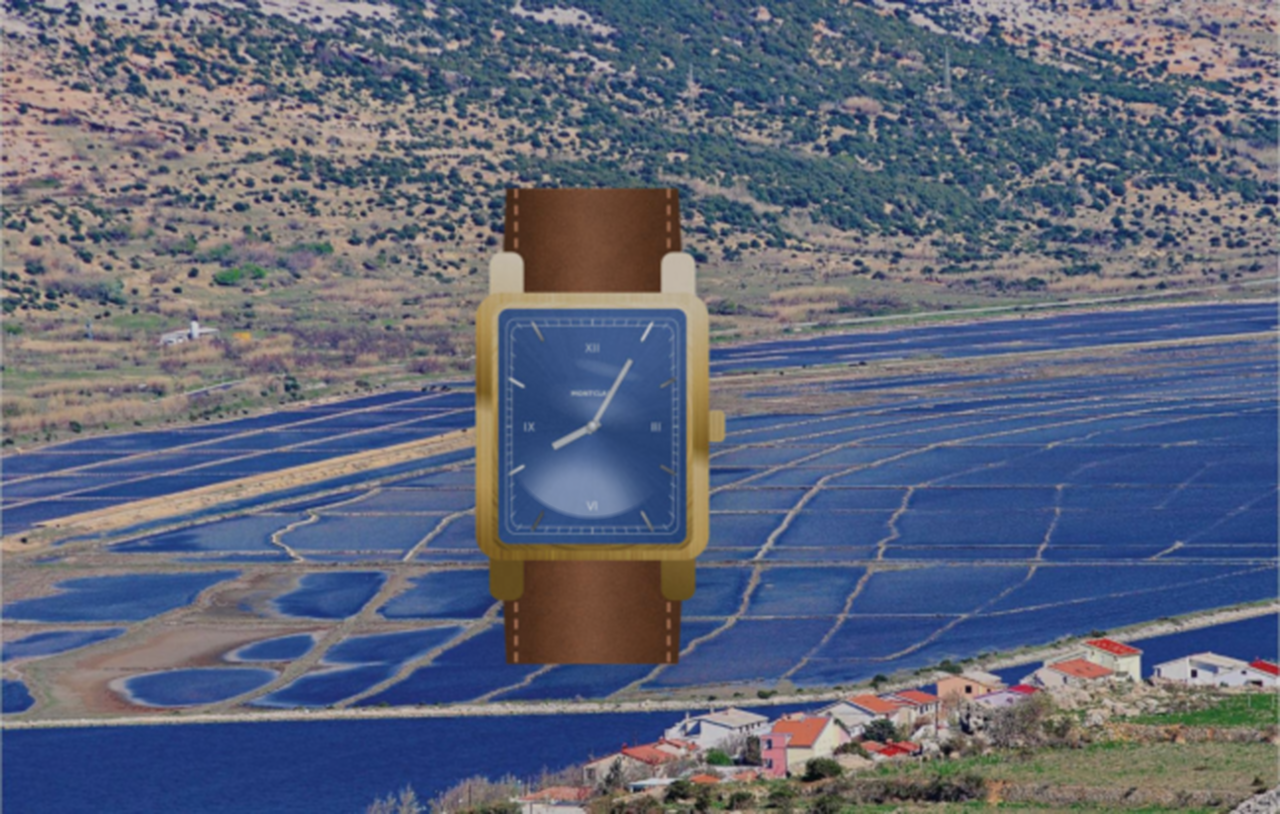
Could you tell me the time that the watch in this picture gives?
8:05
